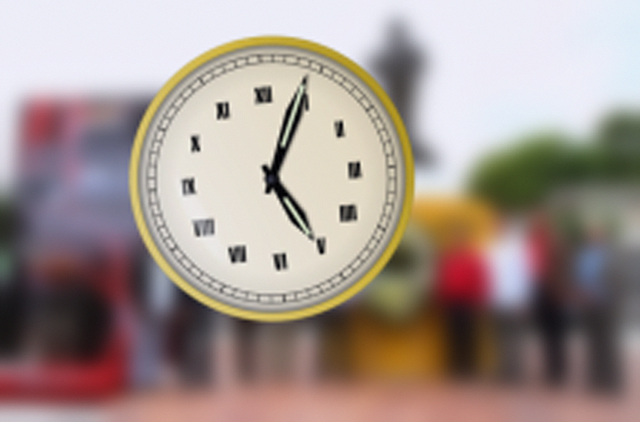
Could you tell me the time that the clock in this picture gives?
5:04
